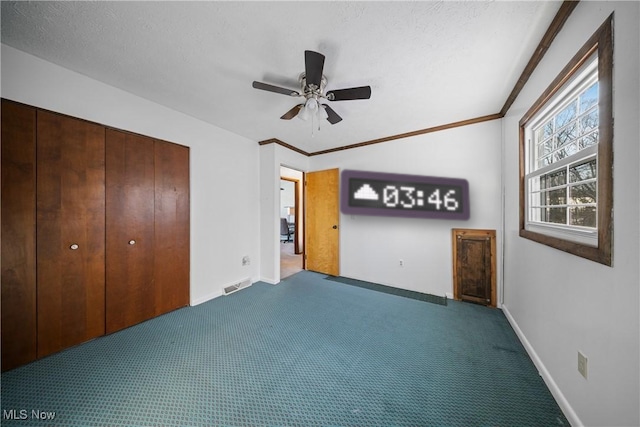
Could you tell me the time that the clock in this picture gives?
3:46
